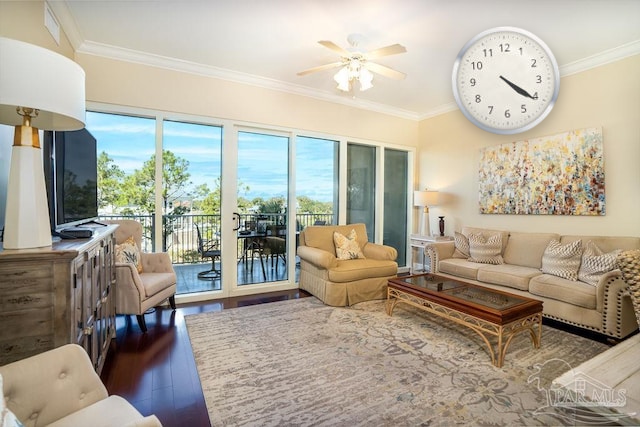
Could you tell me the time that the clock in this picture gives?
4:21
